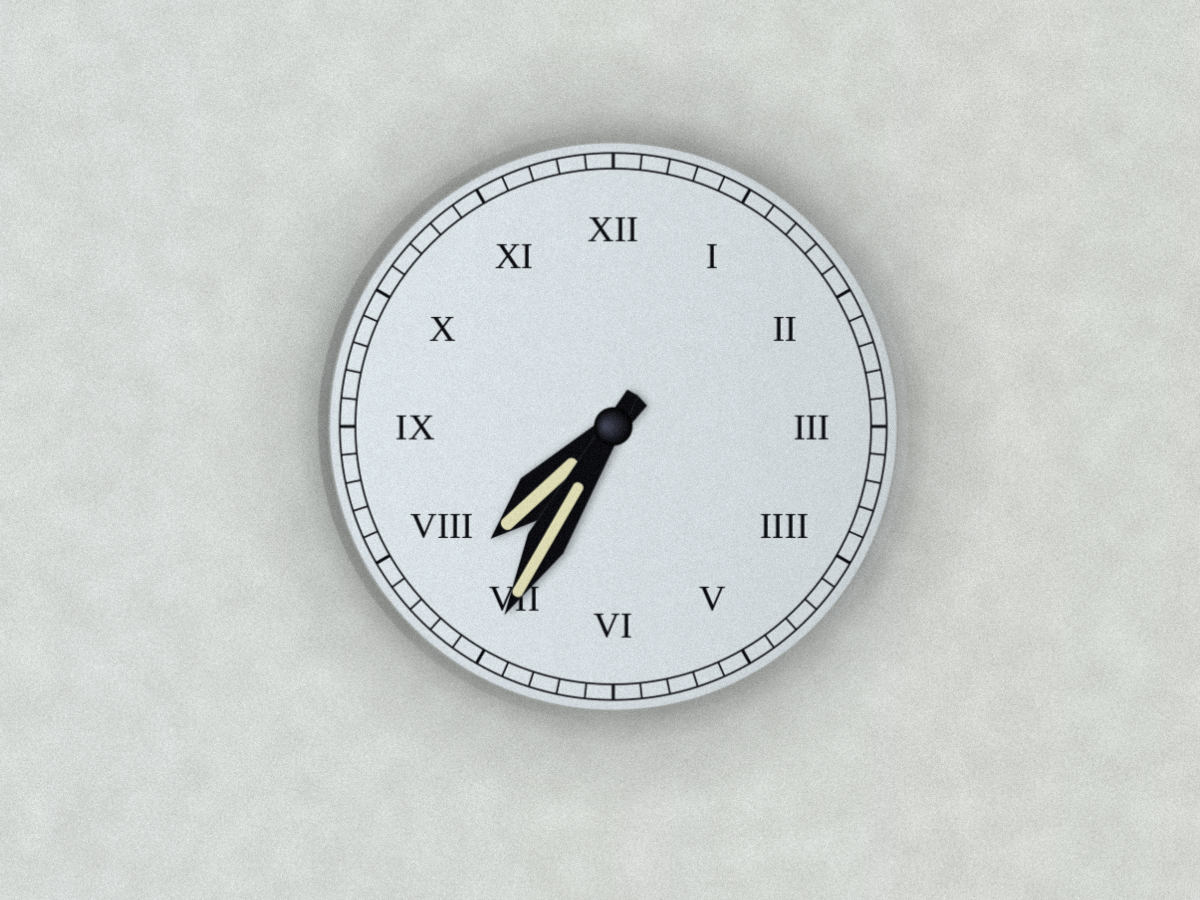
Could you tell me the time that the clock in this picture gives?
7:35
